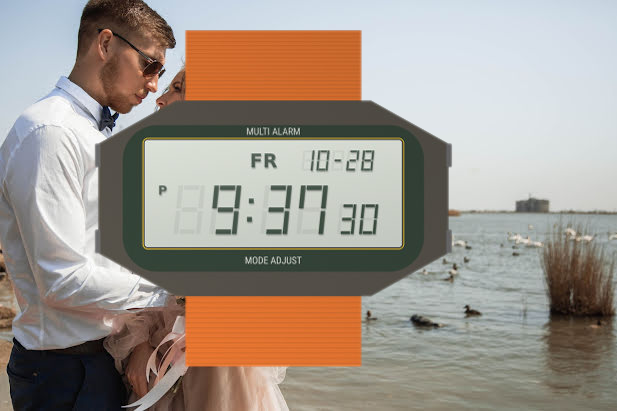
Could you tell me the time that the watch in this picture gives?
9:37:30
